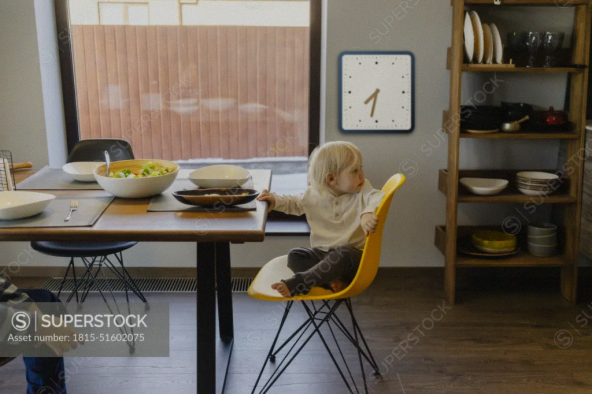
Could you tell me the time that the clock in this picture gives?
7:32
